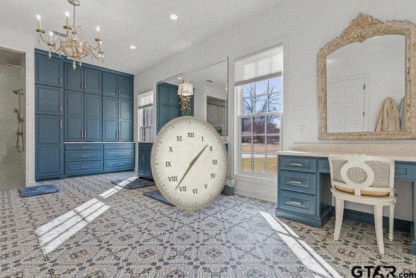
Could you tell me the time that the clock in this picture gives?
1:37
